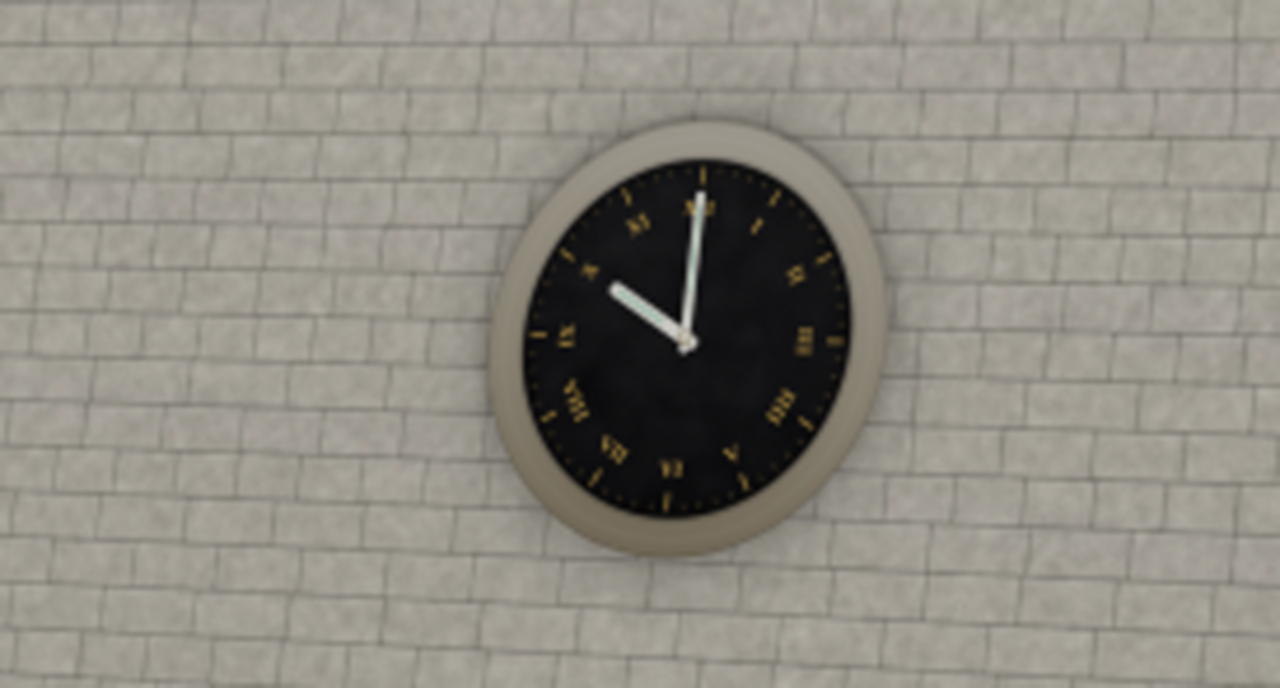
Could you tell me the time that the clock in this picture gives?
10:00
